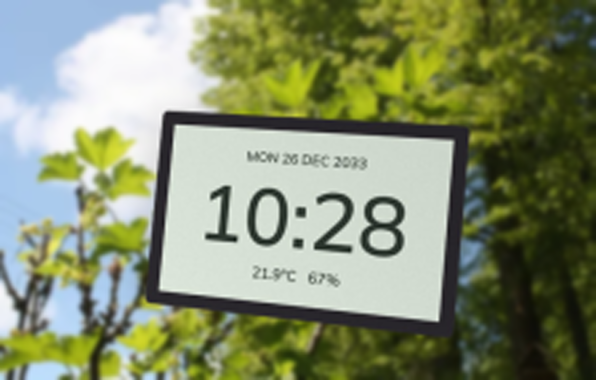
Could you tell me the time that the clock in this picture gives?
10:28
